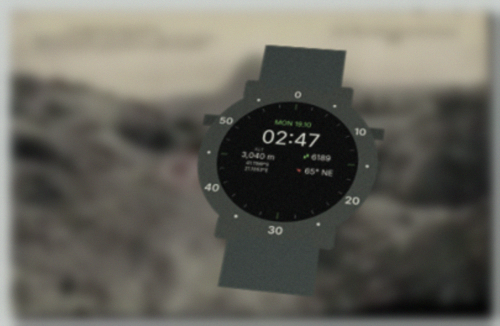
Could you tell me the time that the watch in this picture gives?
2:47
